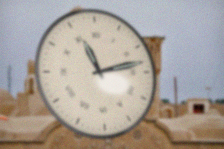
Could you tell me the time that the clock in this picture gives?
11:13
